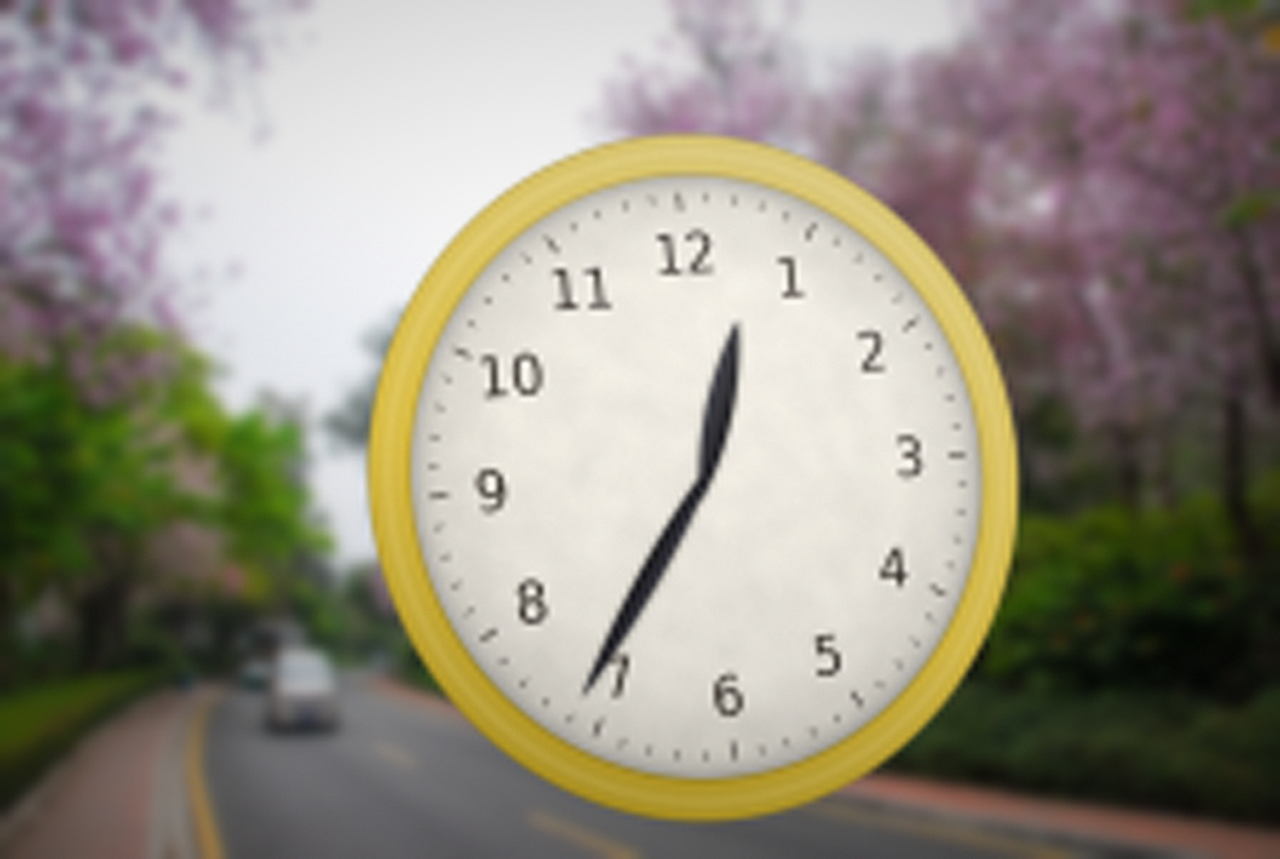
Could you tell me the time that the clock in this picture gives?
12:36
